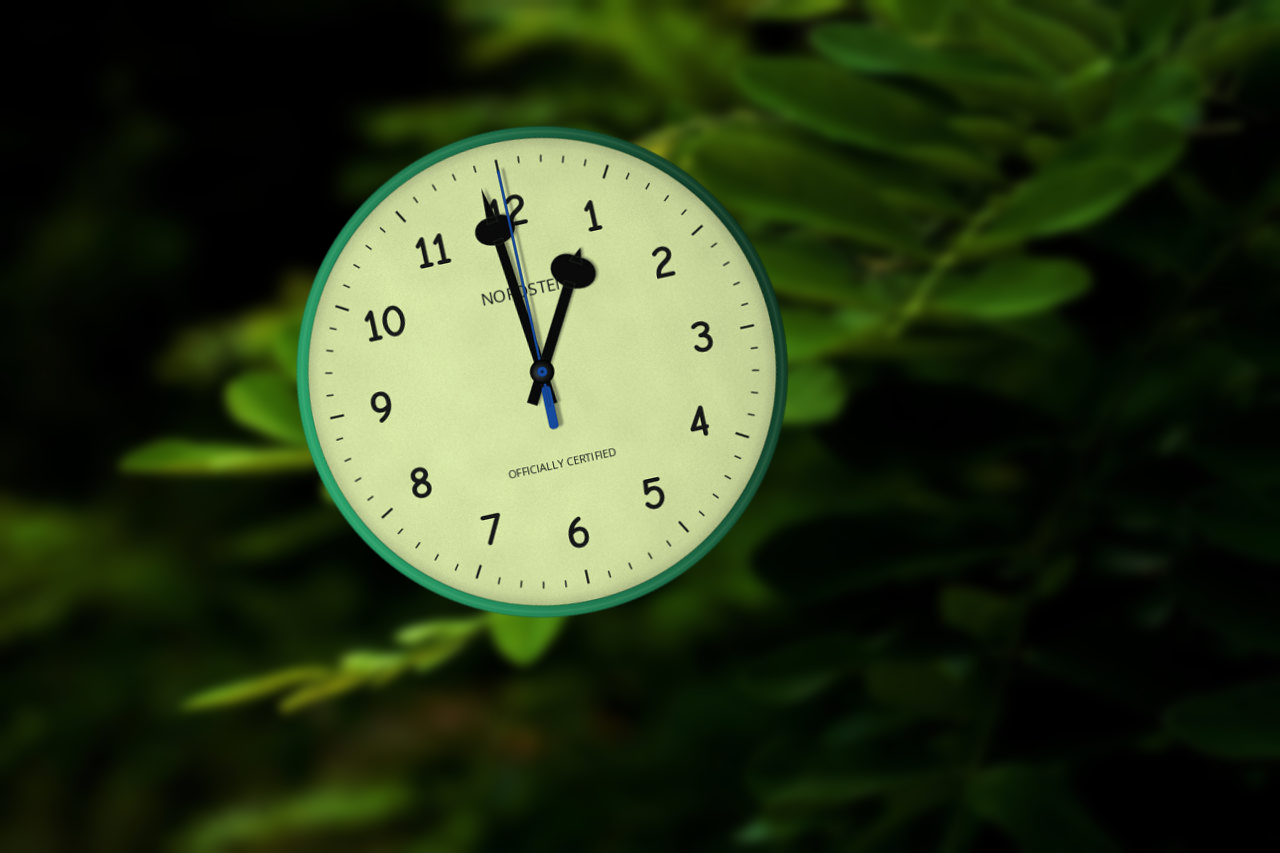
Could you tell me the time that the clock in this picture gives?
12:59:00
